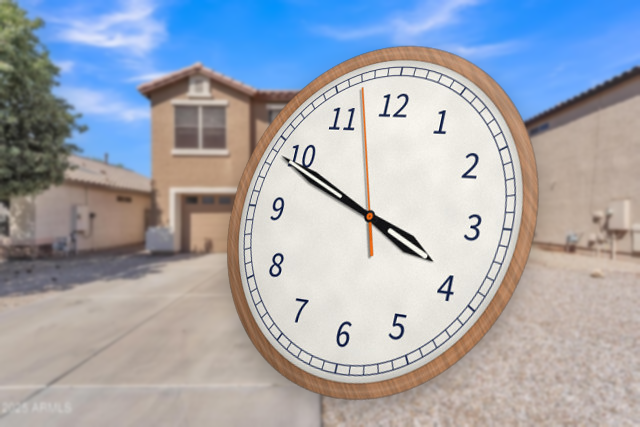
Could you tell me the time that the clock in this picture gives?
3:48:57
